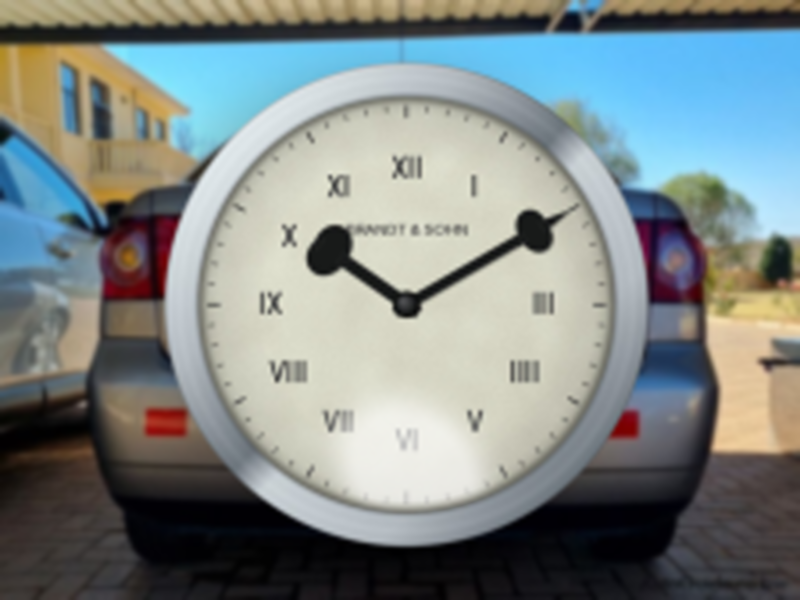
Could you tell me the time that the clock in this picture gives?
10:10
